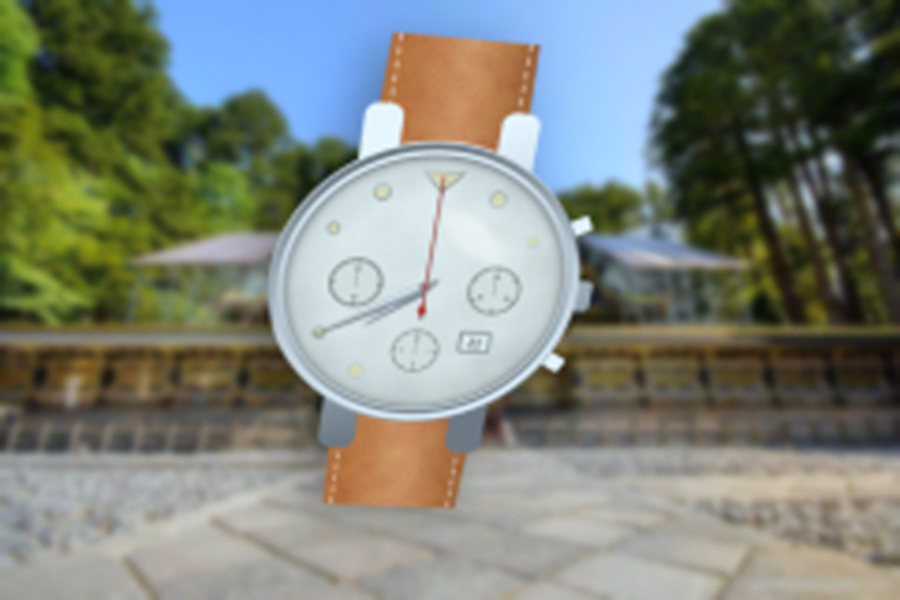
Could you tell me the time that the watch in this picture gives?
7:40
